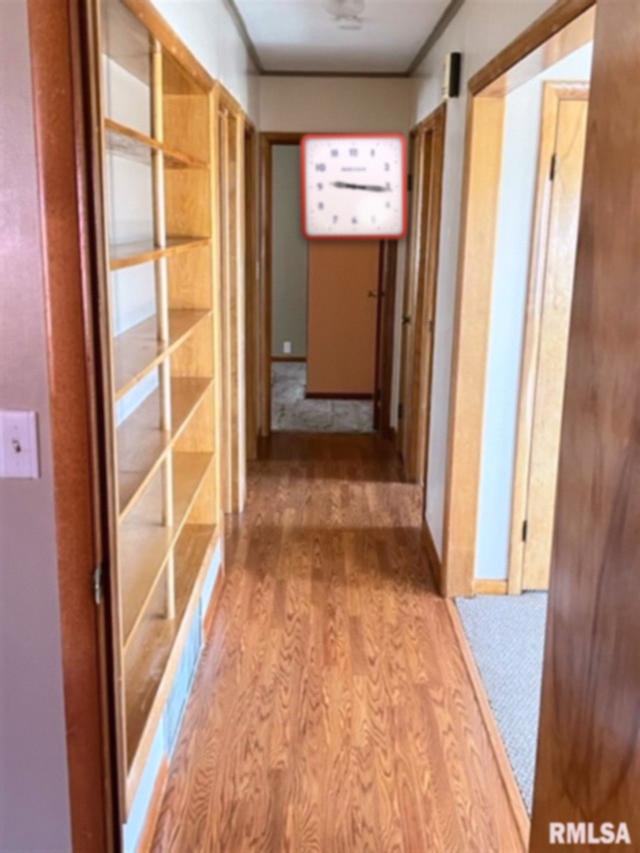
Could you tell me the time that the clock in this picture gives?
9:16
